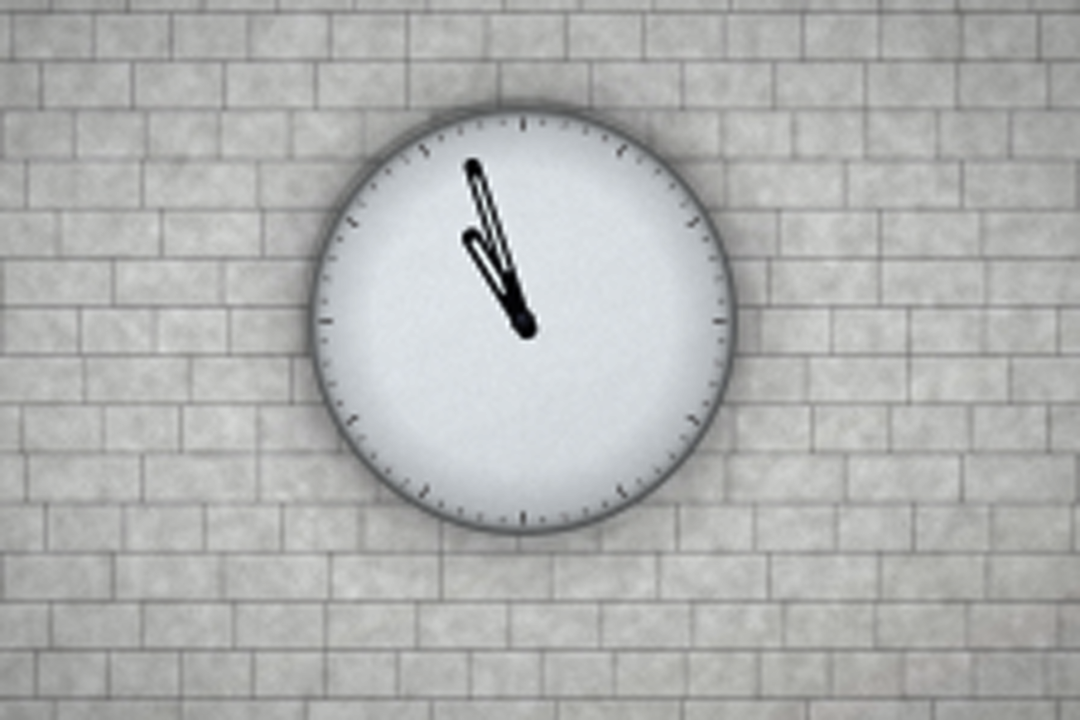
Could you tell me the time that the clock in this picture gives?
10:57
